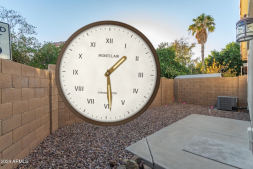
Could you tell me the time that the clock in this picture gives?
1:29
